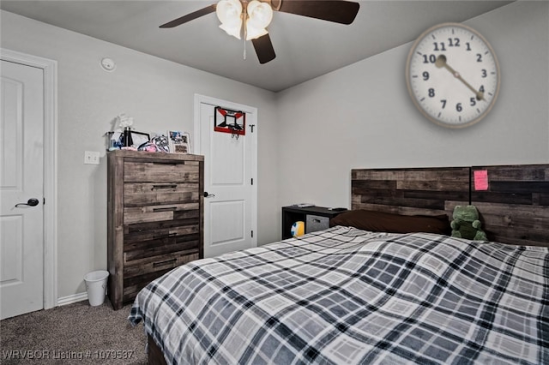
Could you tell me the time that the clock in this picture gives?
10:22
